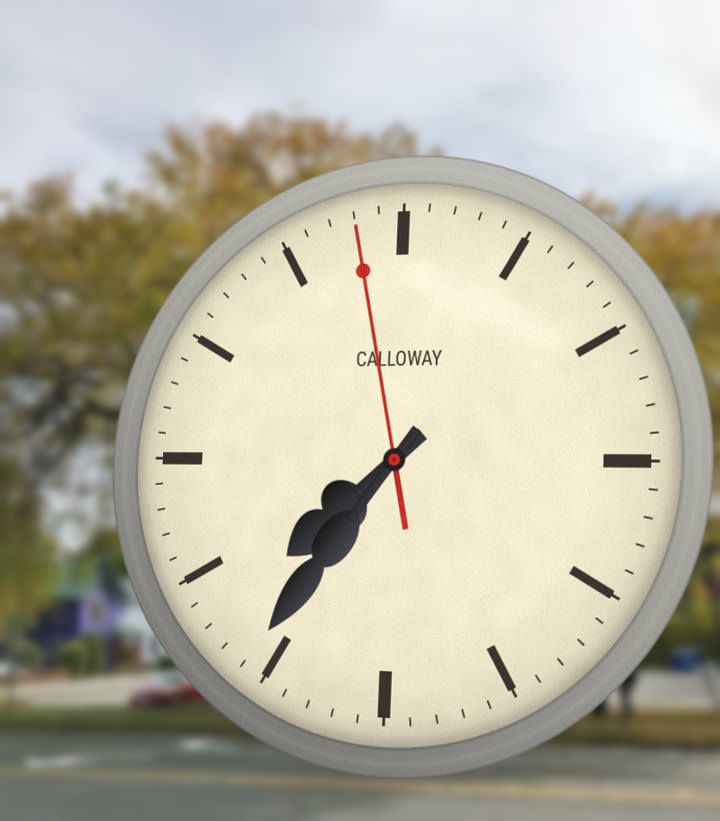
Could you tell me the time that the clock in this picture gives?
7:35:58
